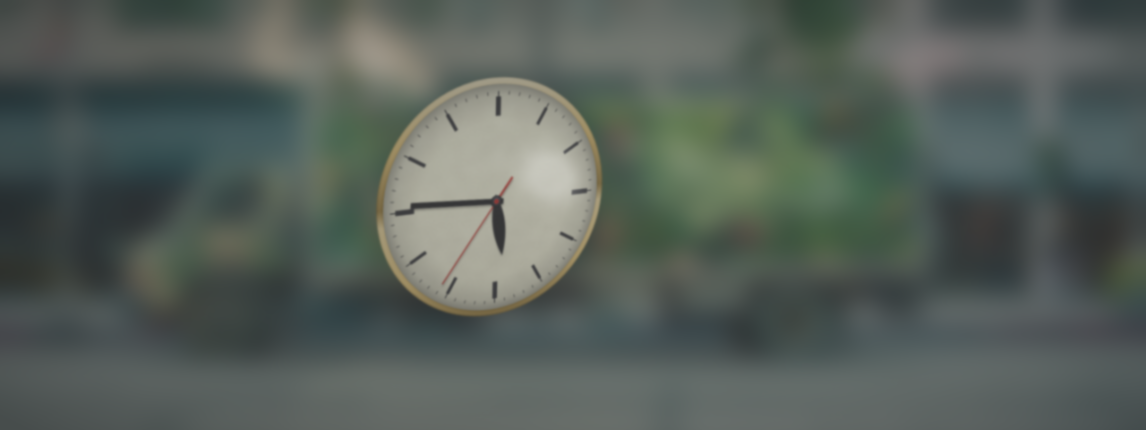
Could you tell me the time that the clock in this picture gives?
5:45:36
